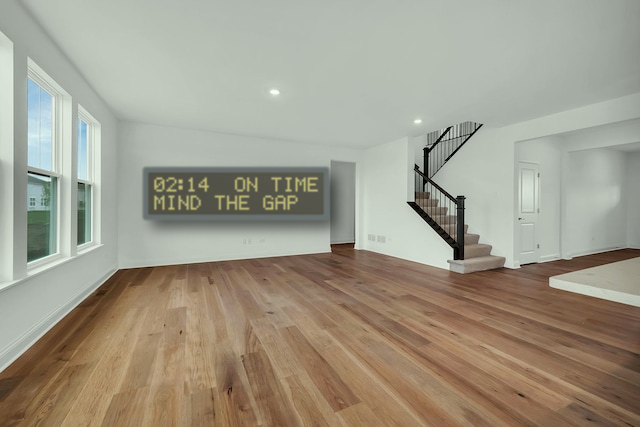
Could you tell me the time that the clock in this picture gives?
2:14
